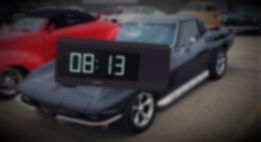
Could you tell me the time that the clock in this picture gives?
8:13
